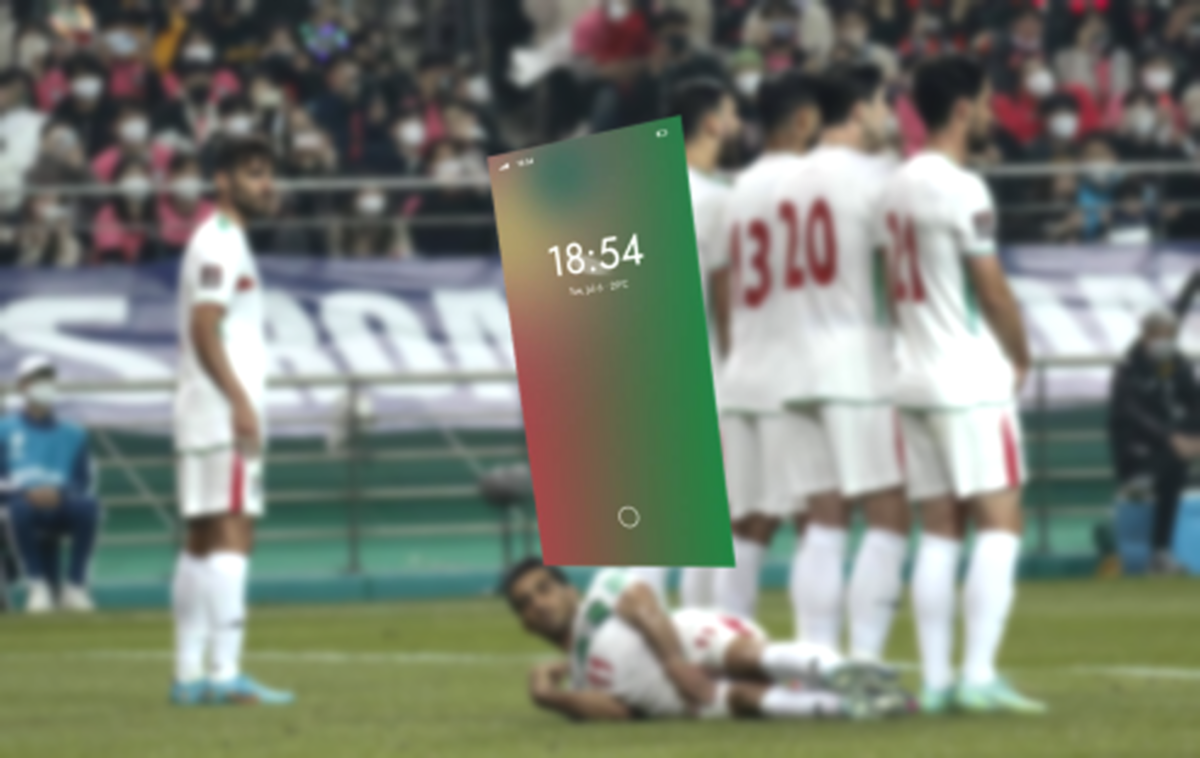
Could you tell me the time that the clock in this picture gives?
18:54
